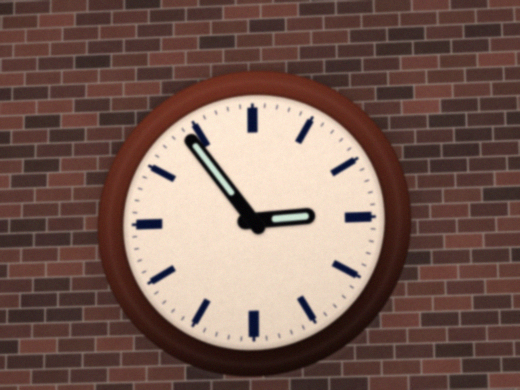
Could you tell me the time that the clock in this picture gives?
2:54
